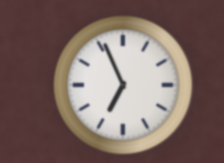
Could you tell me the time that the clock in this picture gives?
6:56
